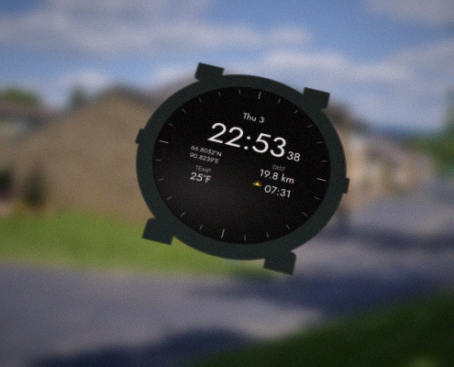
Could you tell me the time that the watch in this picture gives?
22:53:38
